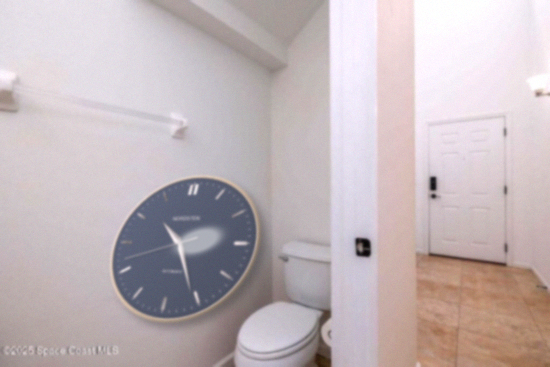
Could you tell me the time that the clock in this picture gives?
10:25:42
